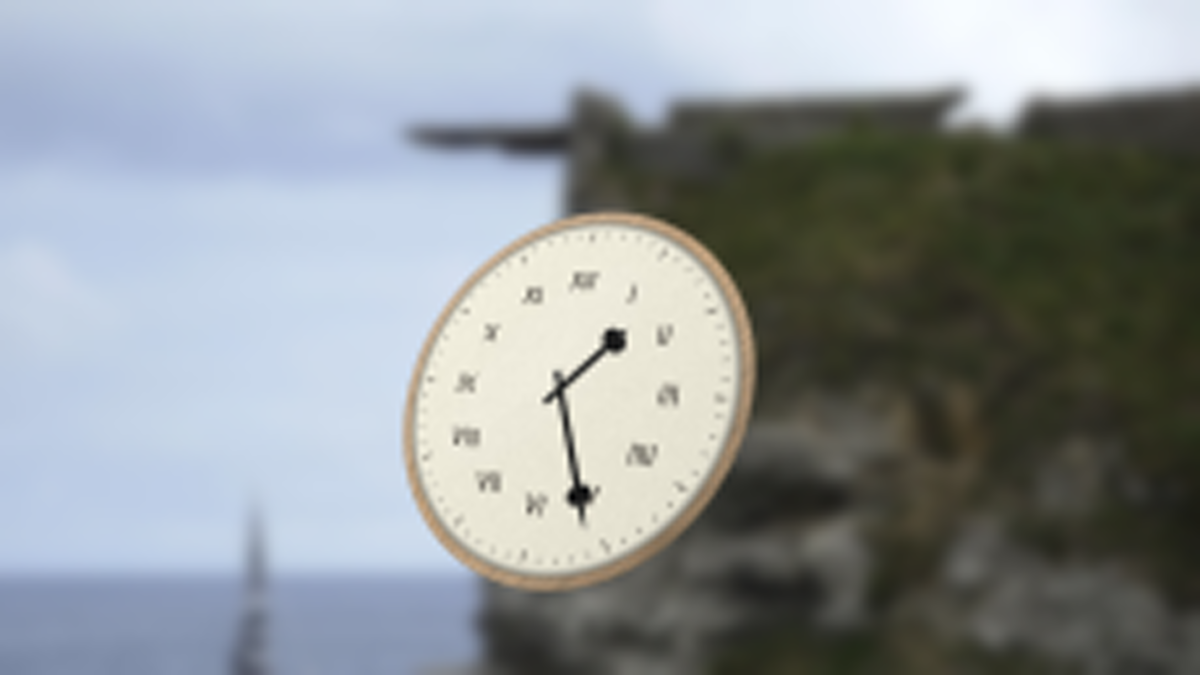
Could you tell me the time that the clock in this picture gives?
1:26
